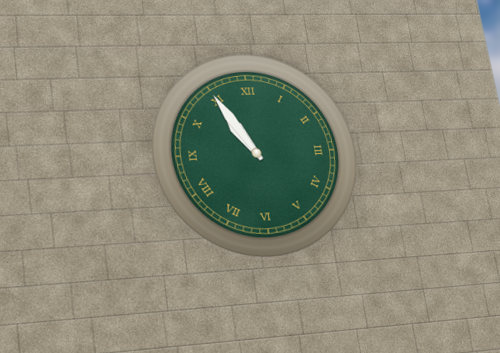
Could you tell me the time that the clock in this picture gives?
10:55
